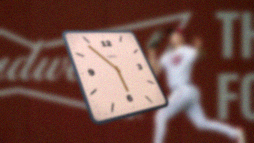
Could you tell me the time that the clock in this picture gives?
5:54
